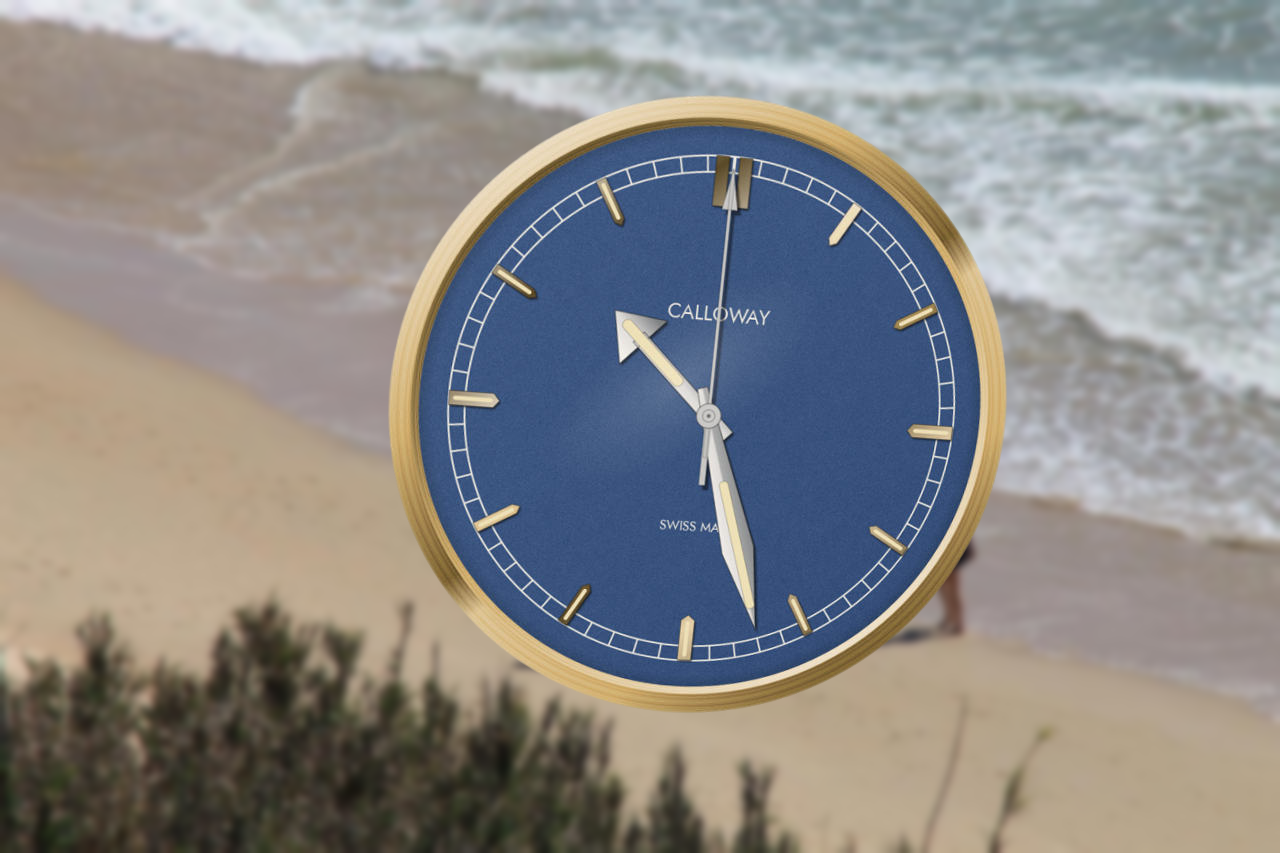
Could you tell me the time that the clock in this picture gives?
10:27:00
